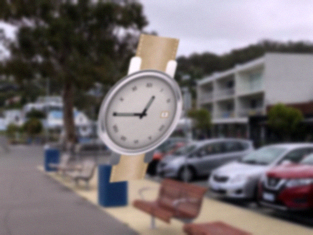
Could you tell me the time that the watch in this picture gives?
12:45
